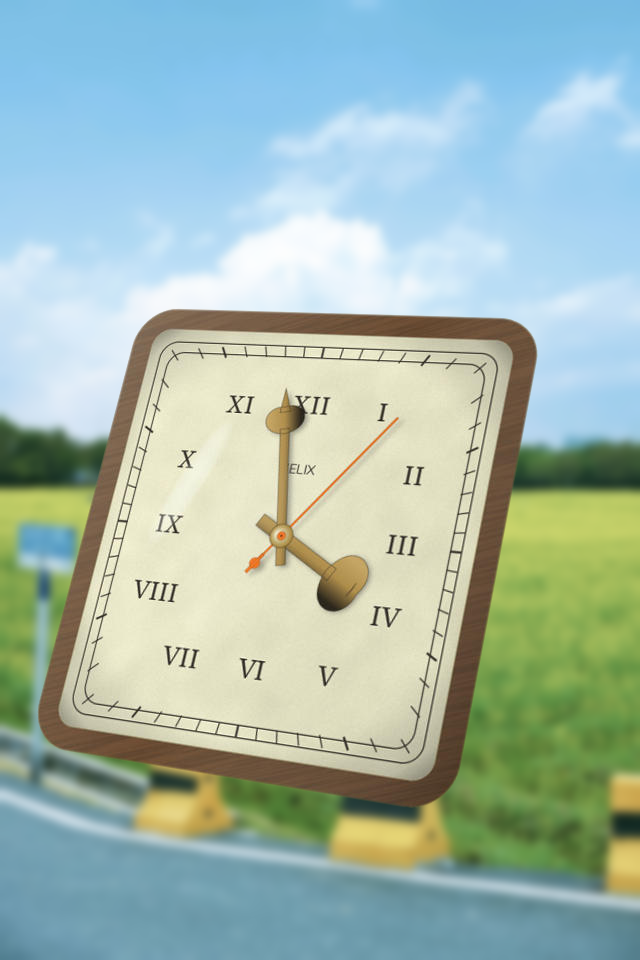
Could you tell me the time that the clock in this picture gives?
3:58:06
